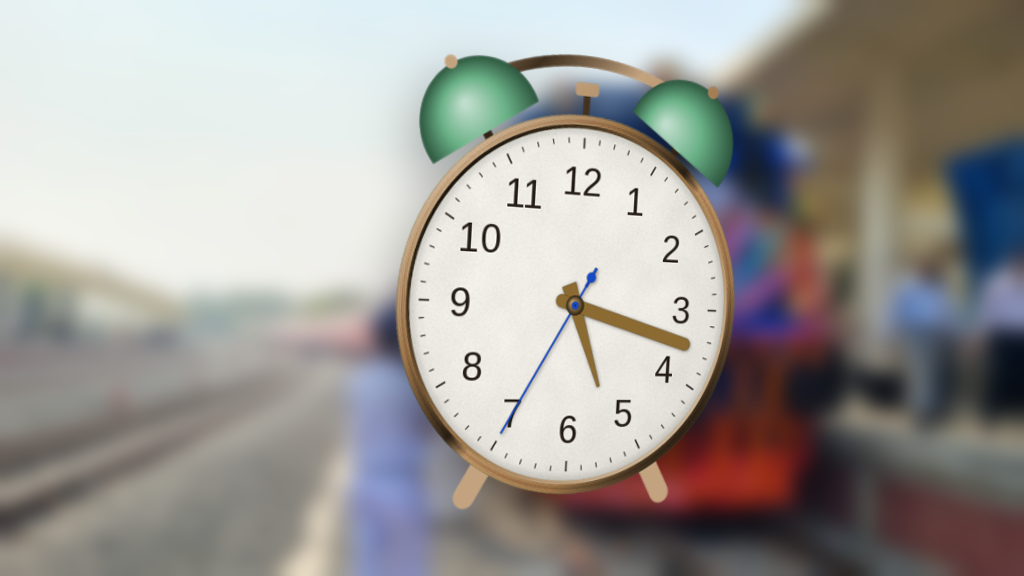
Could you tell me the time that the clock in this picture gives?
5:17:35
